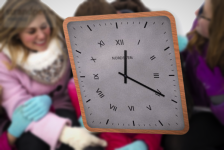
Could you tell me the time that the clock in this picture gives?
12:20
